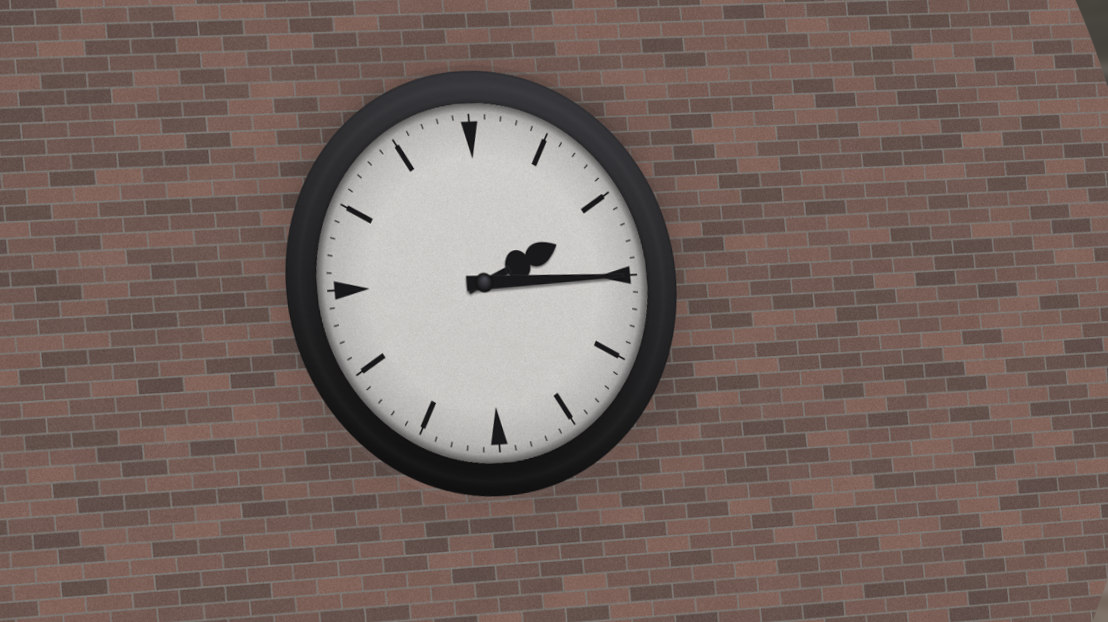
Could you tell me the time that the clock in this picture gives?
2:15
